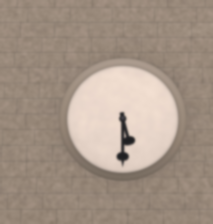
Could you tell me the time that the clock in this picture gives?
5:30
